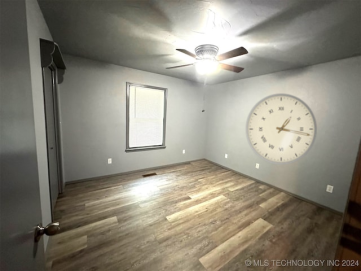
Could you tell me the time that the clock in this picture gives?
1:17
